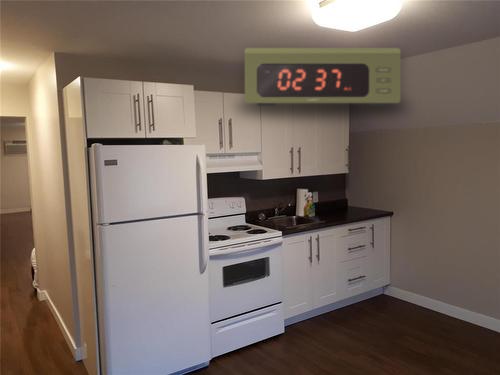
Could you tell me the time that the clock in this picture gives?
2:37
